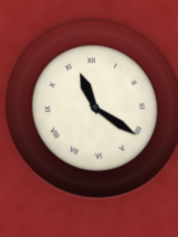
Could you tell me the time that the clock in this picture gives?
11:21
